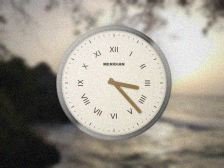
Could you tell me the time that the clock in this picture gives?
3:23
